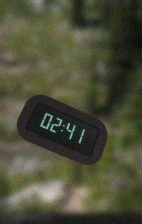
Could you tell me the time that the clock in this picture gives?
2:41
